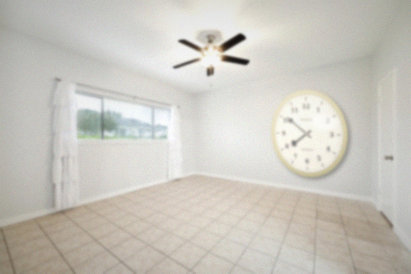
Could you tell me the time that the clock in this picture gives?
7:51
